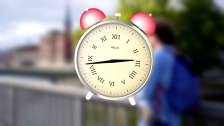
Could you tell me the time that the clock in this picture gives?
2:43
